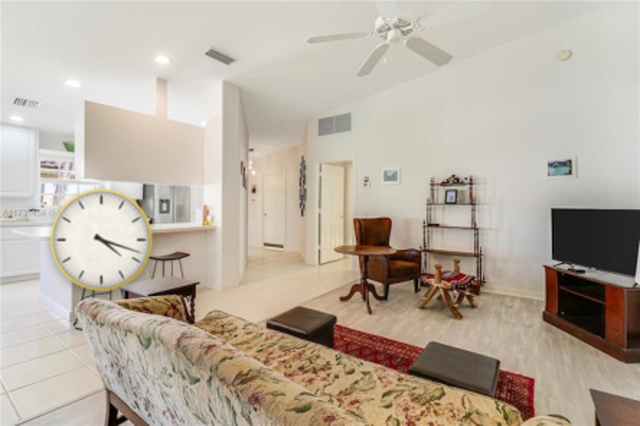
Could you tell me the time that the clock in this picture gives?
4:18
